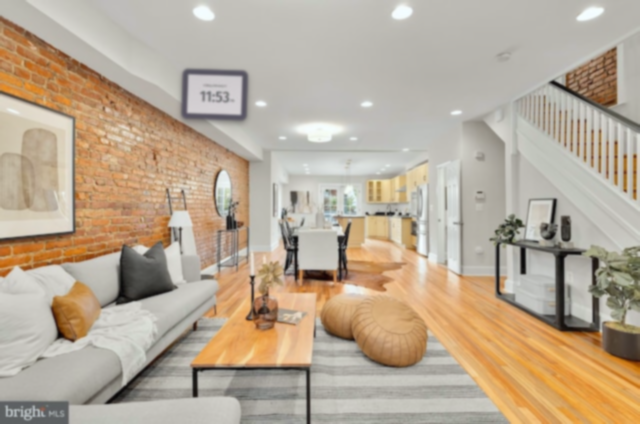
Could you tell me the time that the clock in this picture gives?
11:53
